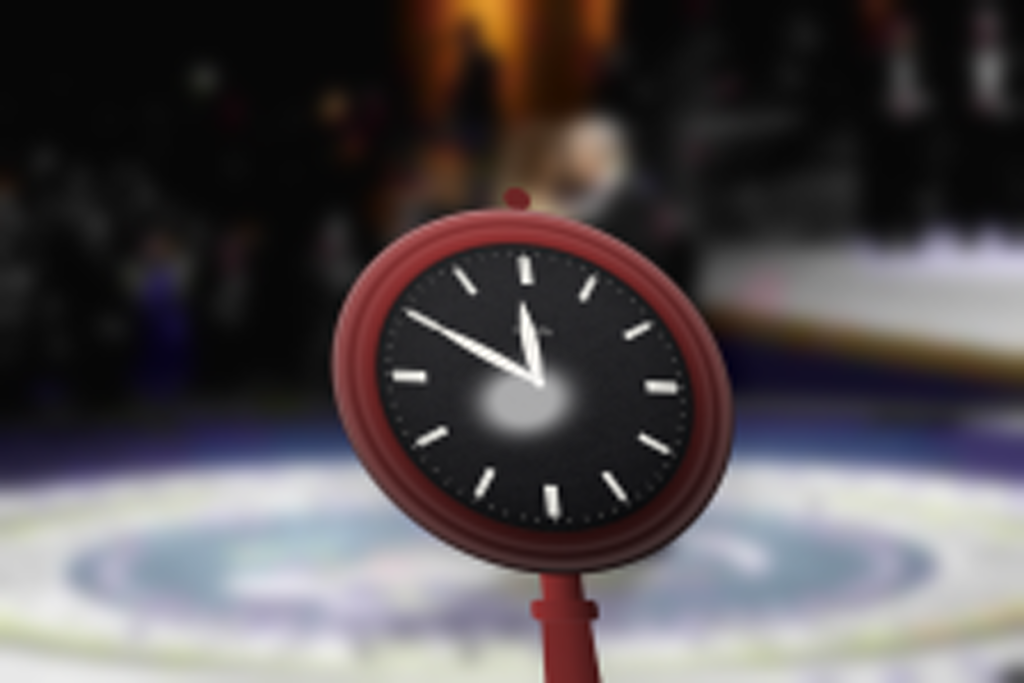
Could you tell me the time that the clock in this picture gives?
11:50
